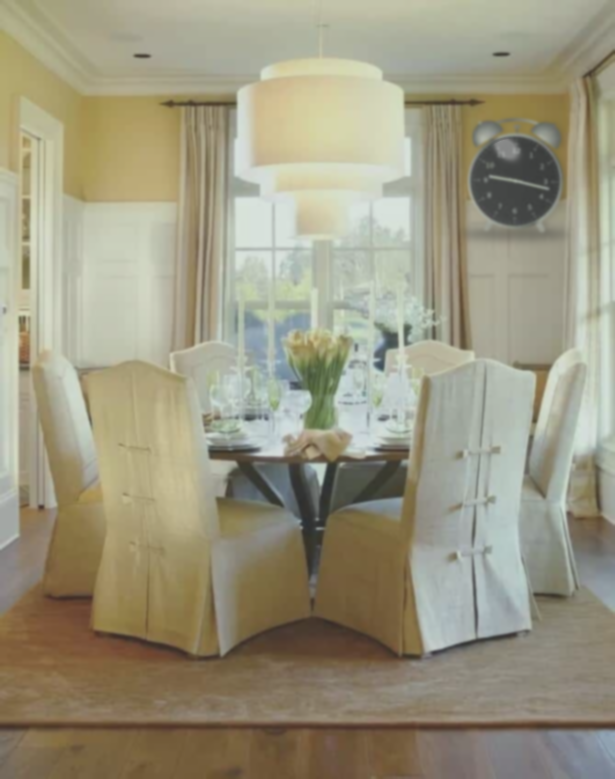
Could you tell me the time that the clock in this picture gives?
9:17
